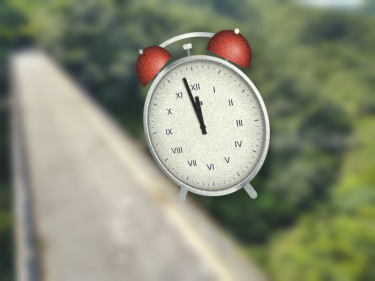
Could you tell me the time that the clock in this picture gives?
11:58
